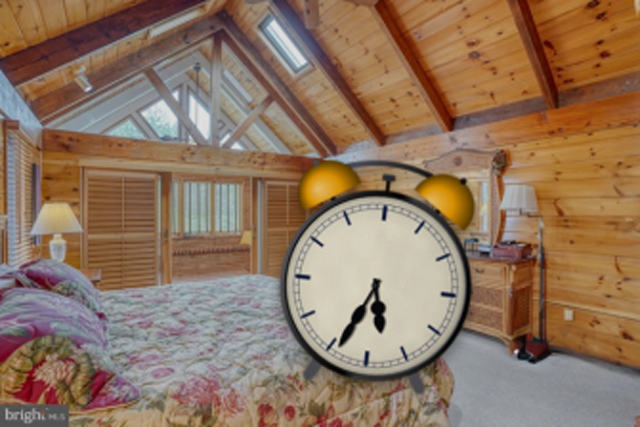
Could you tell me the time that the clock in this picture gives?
5:34
